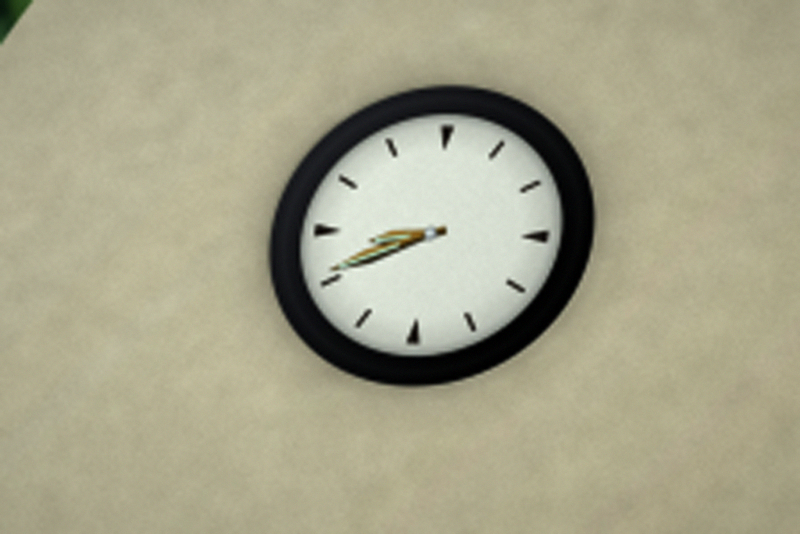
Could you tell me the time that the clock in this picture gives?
8:41
